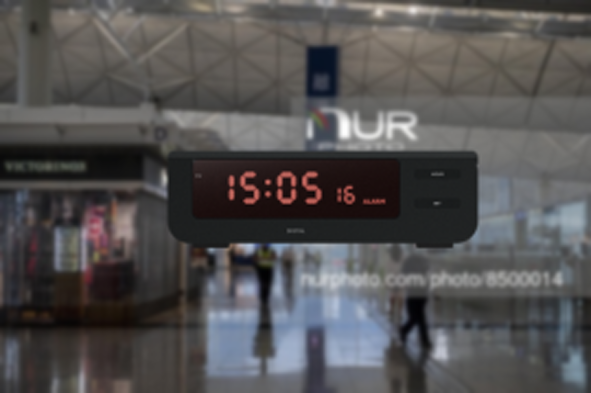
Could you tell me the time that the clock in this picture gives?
15:05:16
